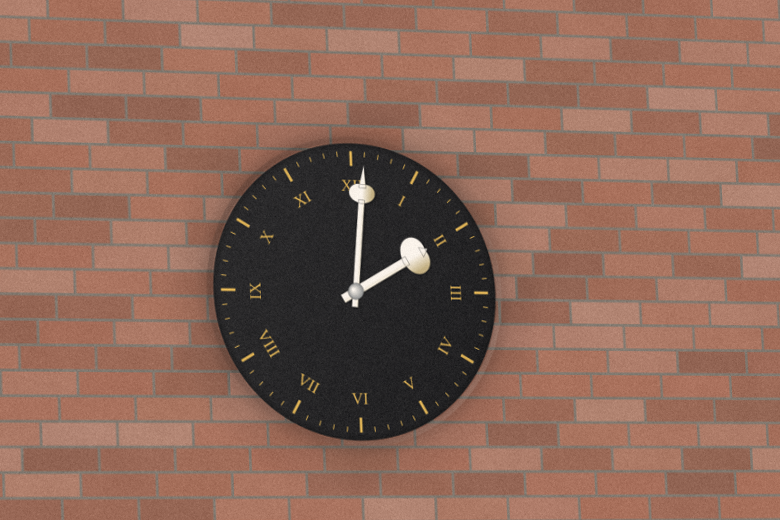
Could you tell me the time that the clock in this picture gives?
2:01
